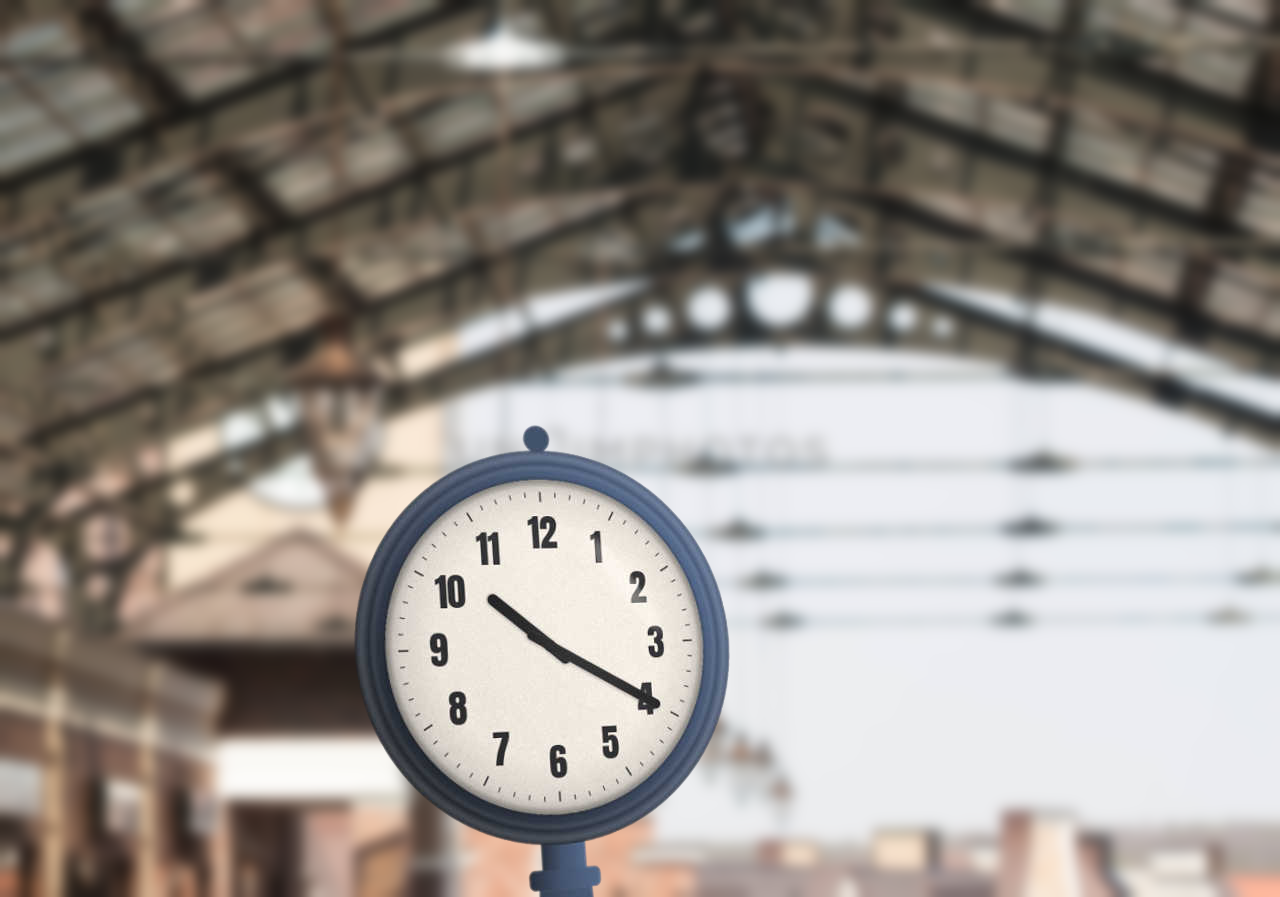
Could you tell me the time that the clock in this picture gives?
10:20
